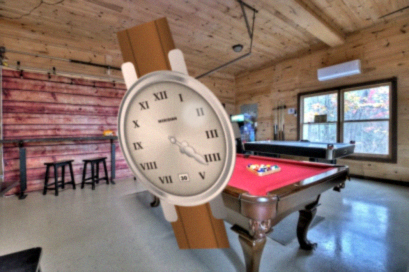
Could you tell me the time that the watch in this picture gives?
4:22
